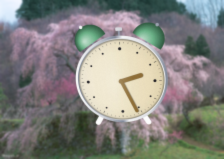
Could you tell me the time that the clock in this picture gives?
2:26
